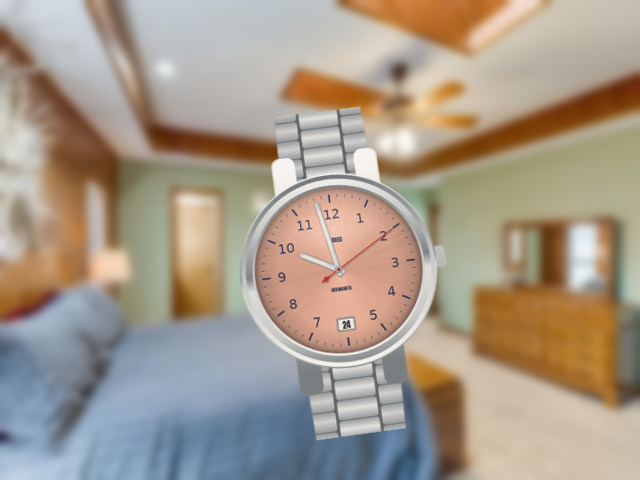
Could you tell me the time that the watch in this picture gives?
9:58:10
